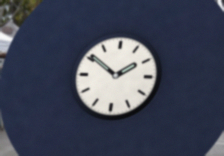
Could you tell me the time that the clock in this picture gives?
1:51
